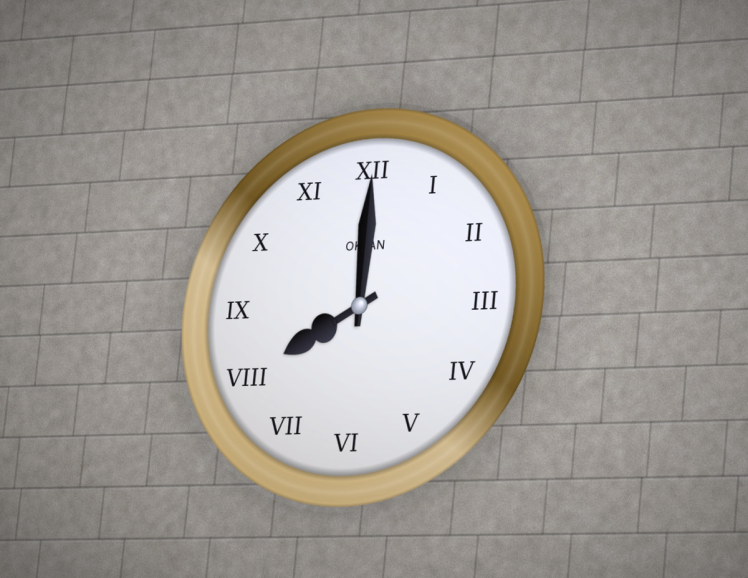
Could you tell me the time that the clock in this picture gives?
8:00
